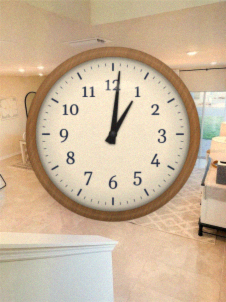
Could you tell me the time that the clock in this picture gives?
1:01
